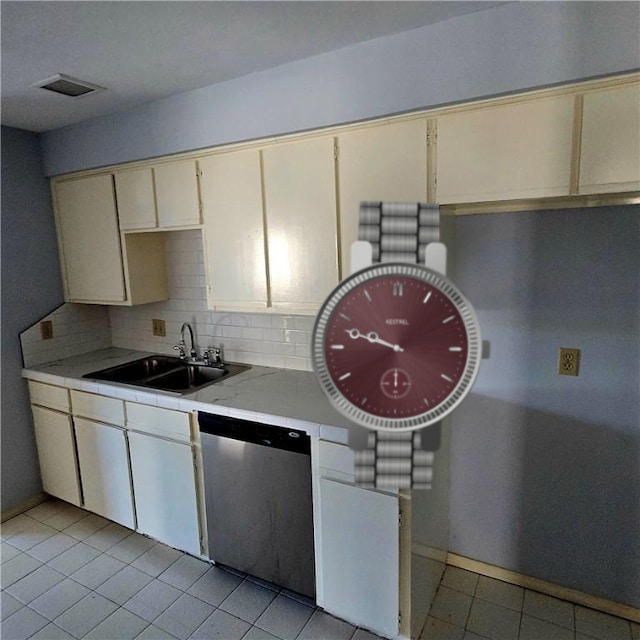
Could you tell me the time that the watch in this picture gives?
9:48
